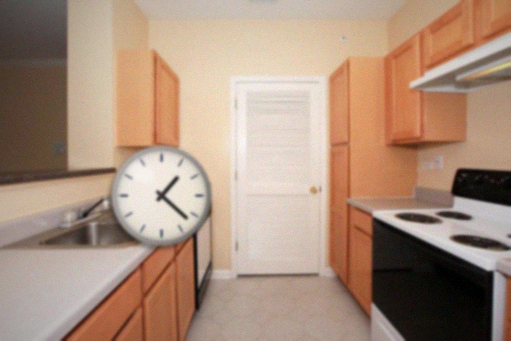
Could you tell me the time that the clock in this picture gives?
1:22
